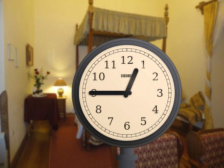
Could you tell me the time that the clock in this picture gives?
12:45
